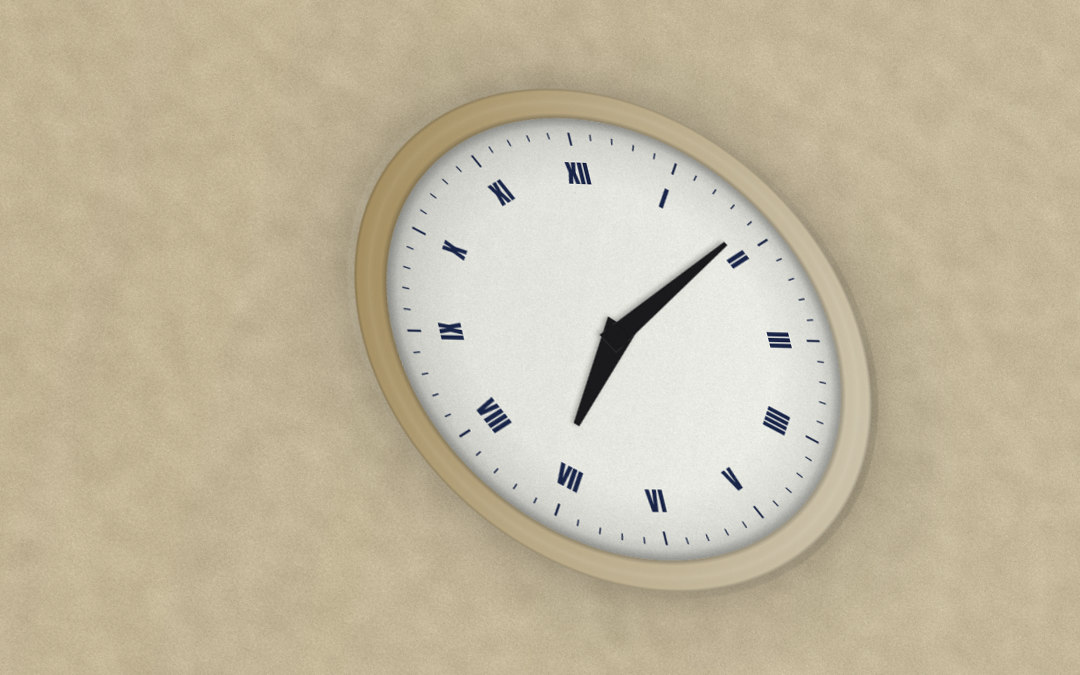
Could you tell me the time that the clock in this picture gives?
7:09
